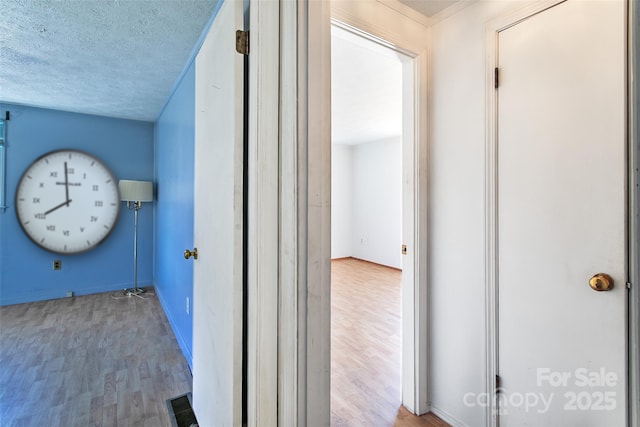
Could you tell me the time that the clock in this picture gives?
7:59
